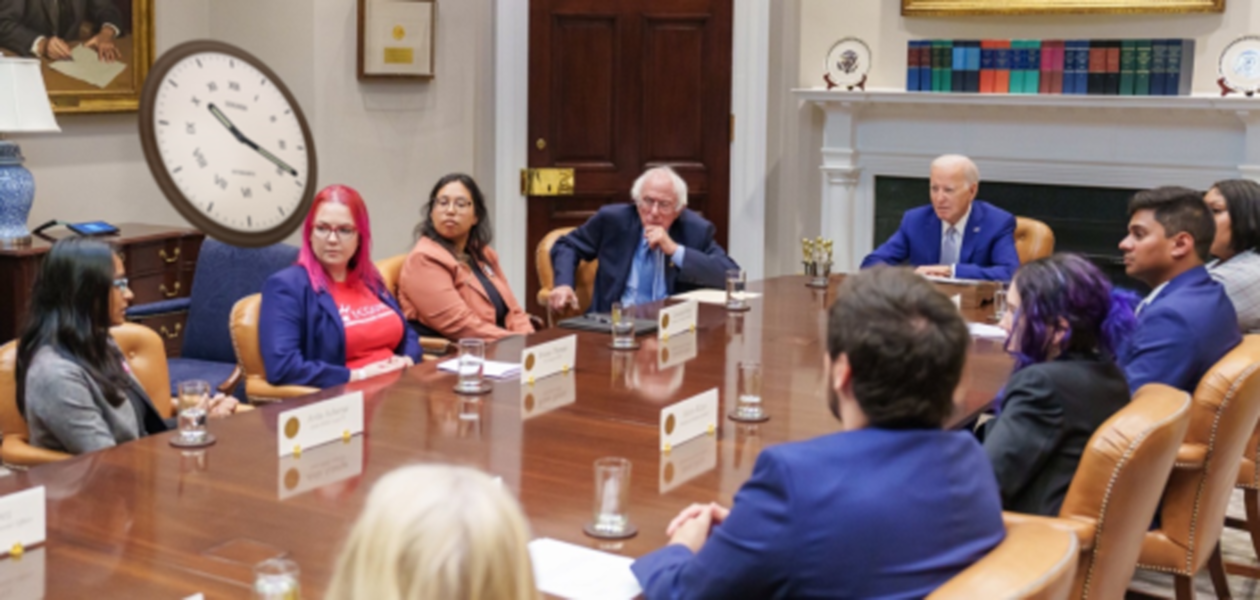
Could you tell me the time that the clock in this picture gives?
10:19
